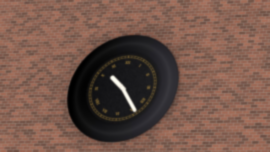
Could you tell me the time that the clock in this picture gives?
10:24
